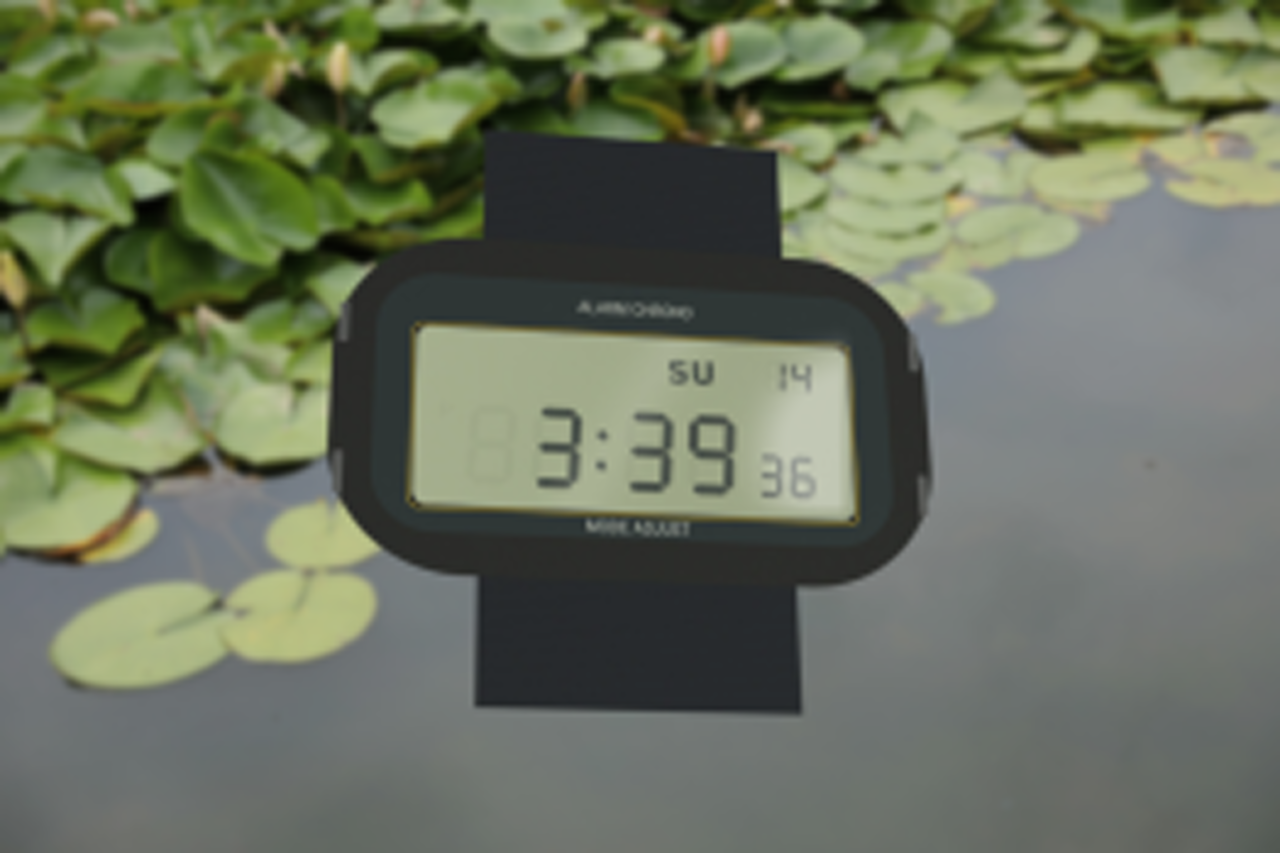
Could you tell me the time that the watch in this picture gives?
3:39:36
